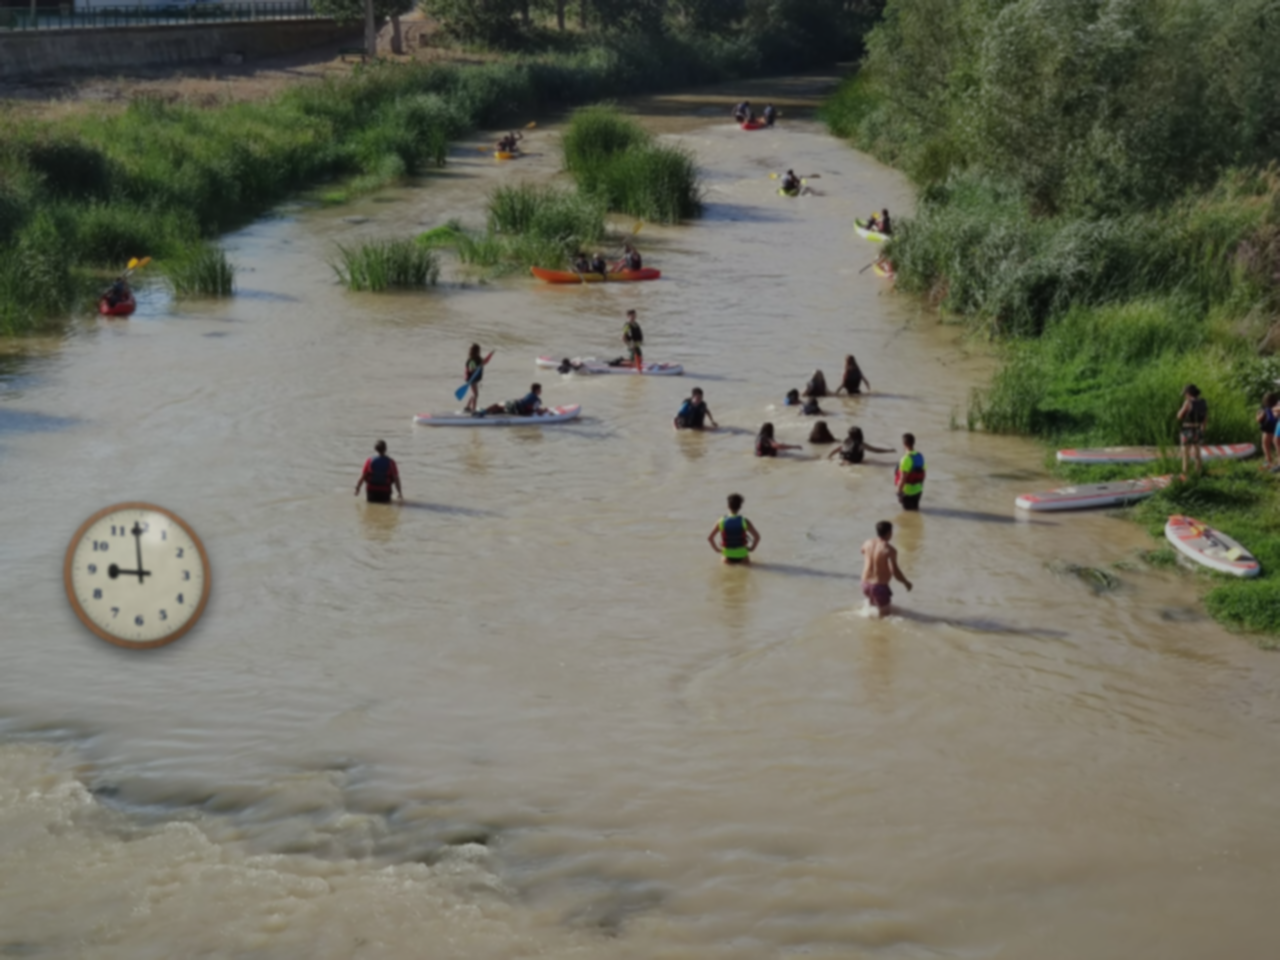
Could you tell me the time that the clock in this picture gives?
8:59
